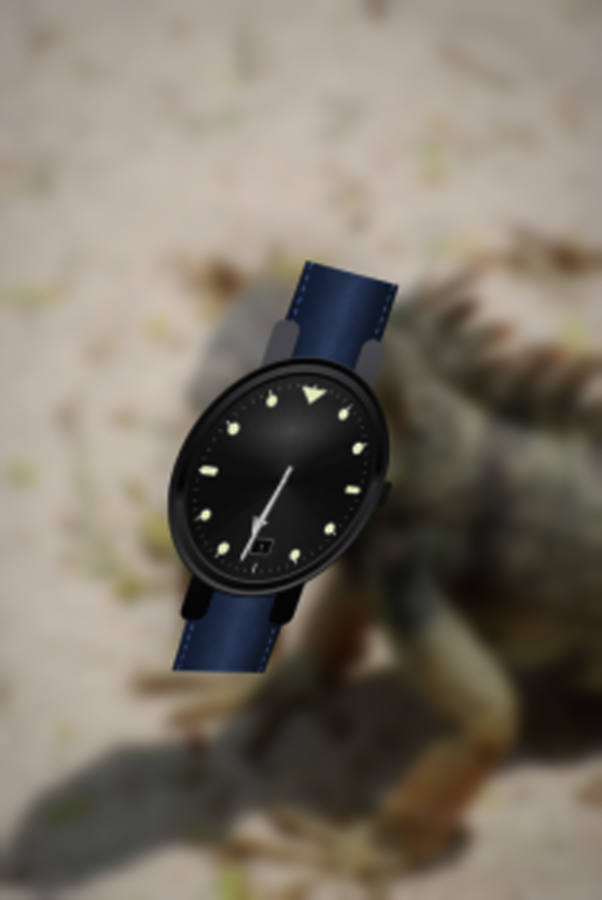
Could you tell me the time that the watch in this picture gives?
6:32
